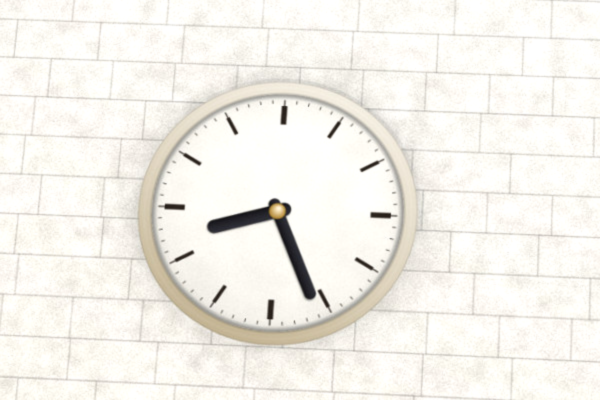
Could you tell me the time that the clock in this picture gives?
8:26
